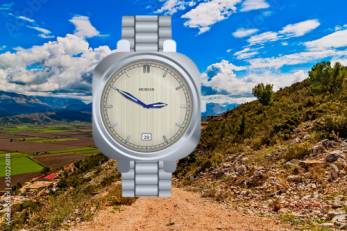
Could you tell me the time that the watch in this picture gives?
2:50
